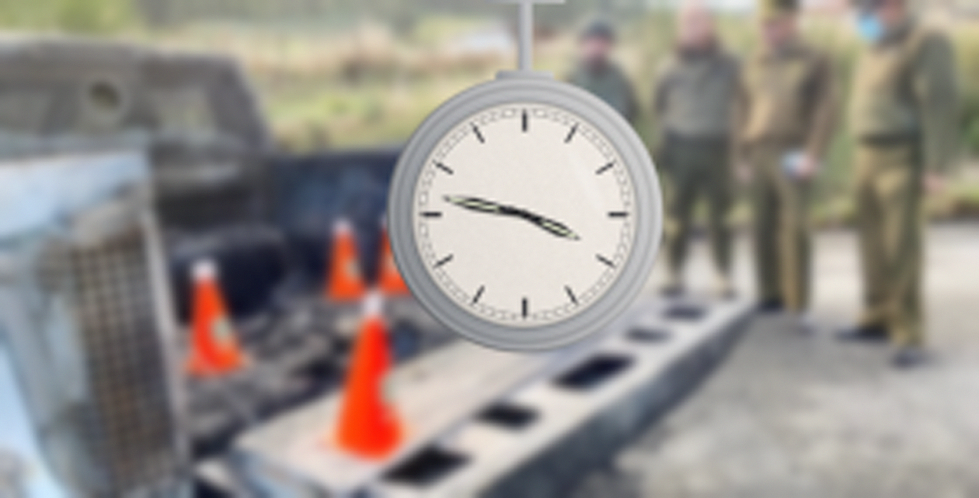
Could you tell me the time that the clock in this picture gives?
3:47
